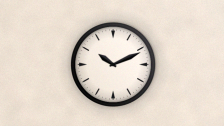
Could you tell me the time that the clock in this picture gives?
10:11
